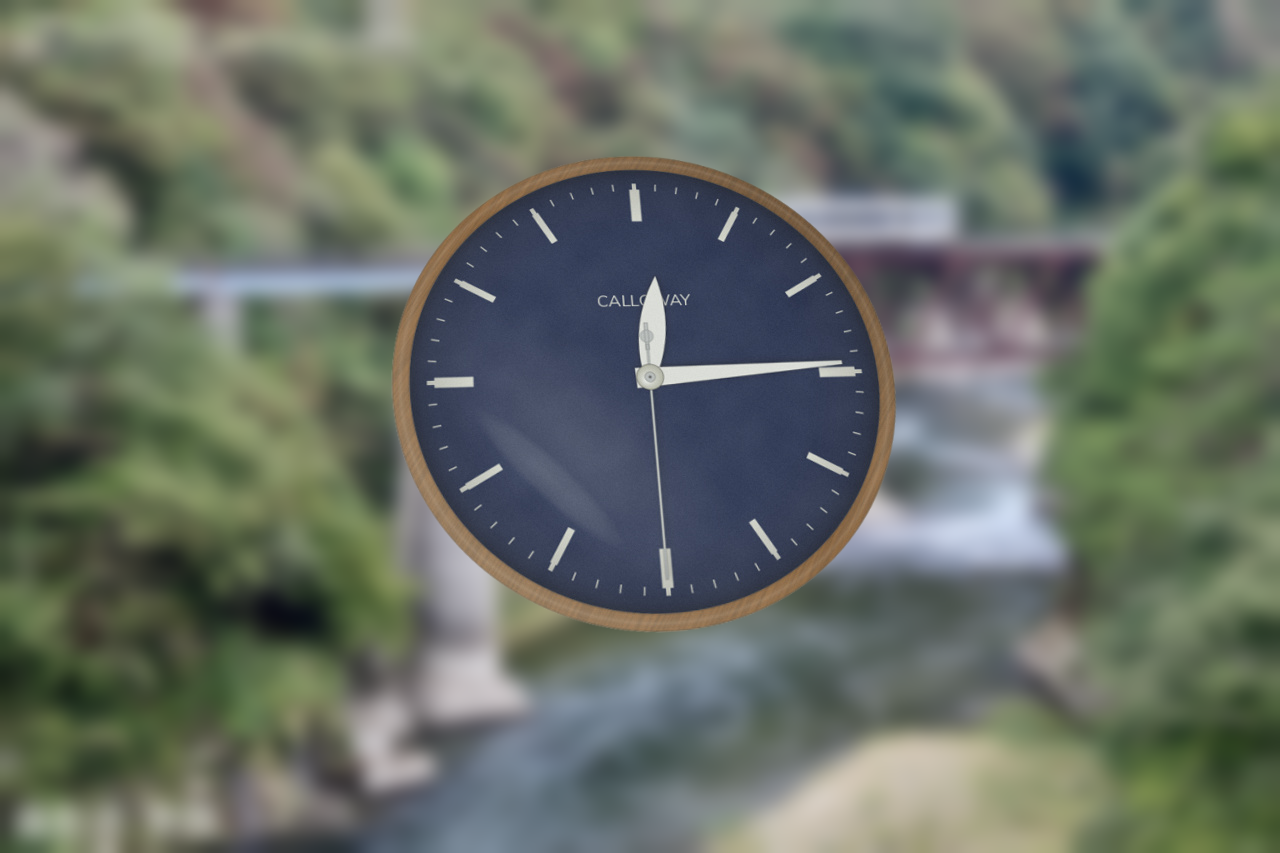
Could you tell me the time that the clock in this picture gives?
12:14:30
